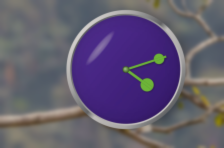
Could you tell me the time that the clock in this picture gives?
4:12
